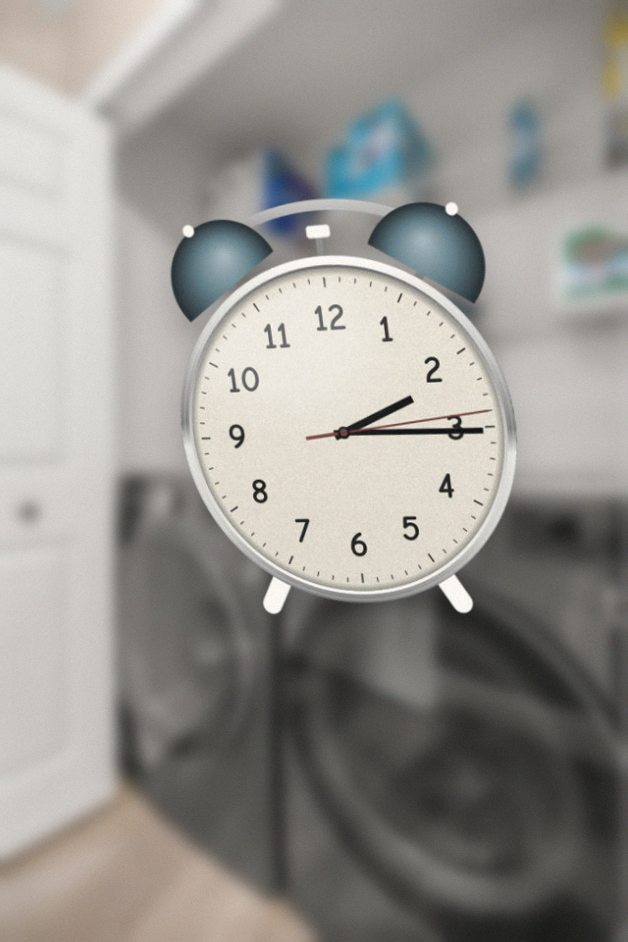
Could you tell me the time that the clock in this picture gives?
2:15:14
